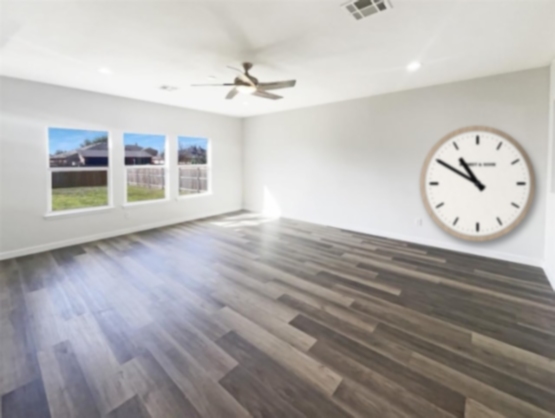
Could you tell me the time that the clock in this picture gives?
10:50
